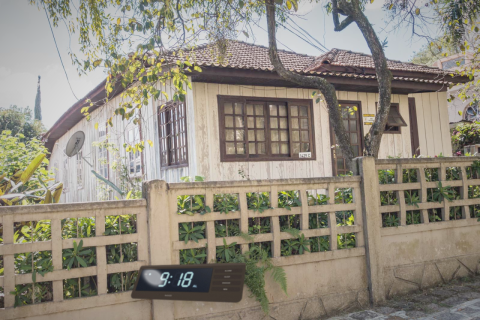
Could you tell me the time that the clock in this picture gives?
9:18
